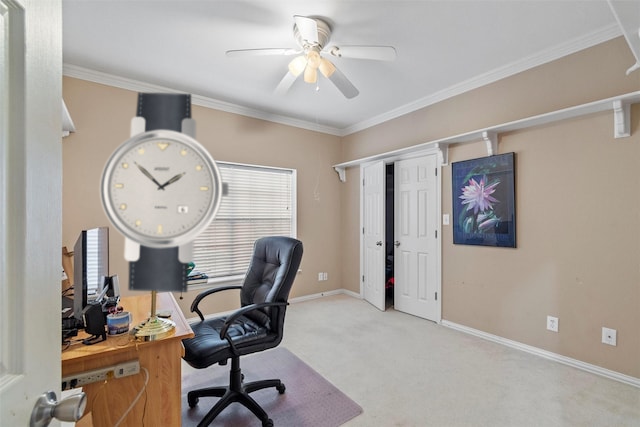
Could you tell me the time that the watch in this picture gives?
1:52
